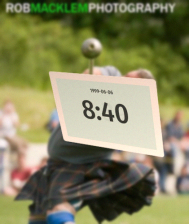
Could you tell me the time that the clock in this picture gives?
8:40
